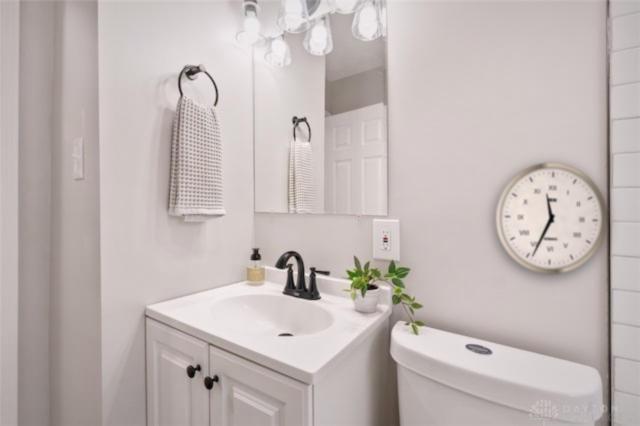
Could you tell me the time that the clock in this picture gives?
11:34
